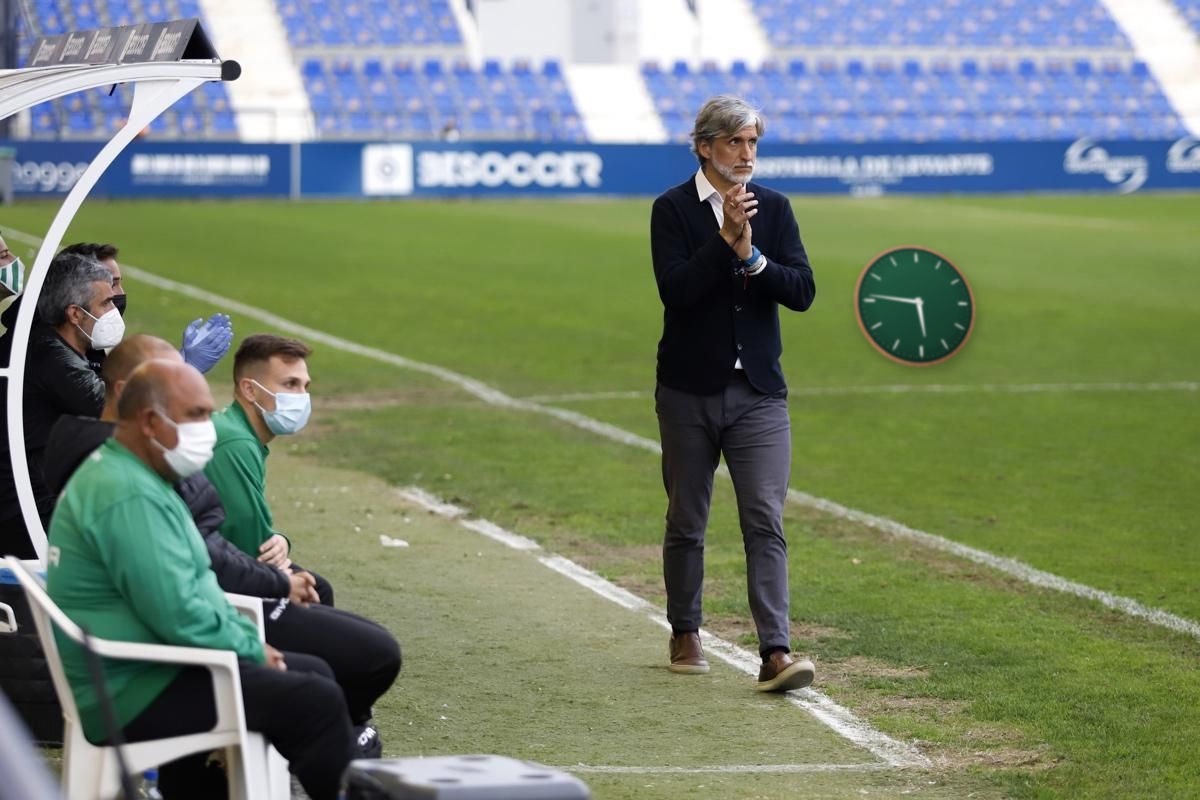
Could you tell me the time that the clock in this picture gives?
5:46
